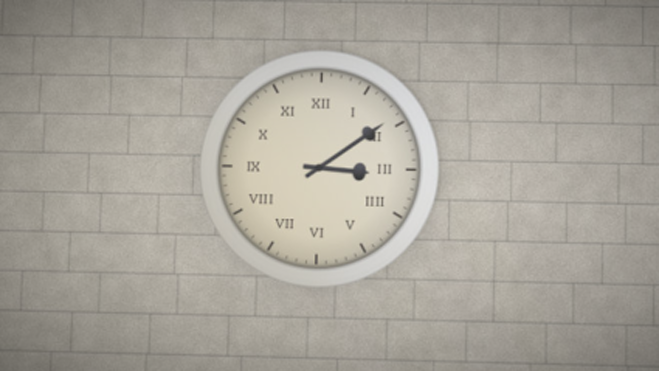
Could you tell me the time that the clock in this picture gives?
3:09
